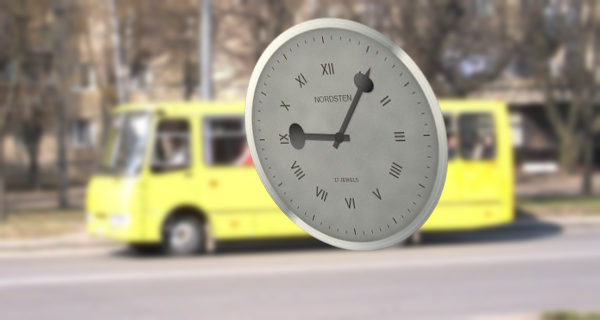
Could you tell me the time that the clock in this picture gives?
9:06
